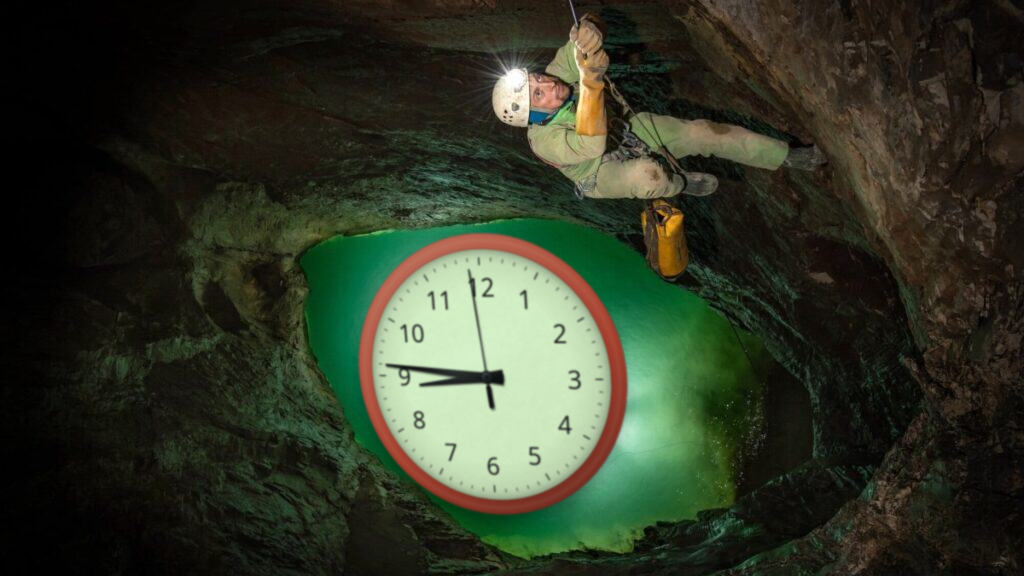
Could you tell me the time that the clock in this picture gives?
8:45:59
